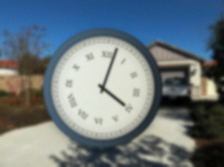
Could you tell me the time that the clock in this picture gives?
4:02
